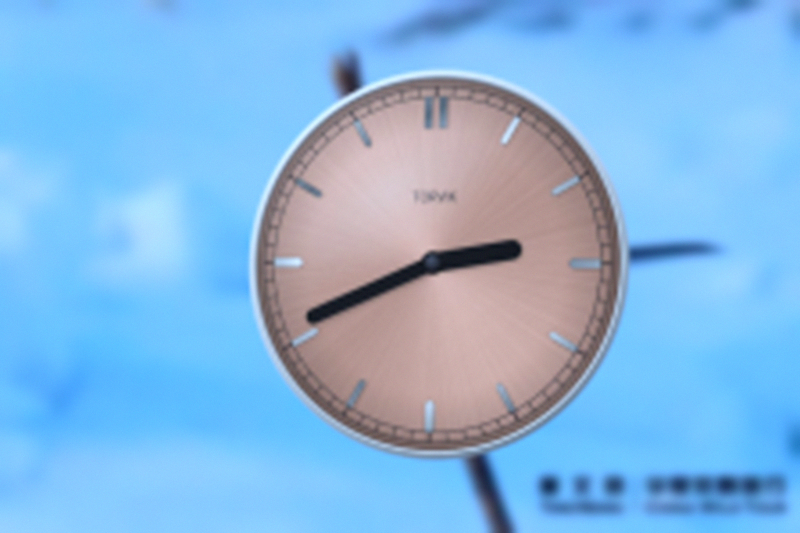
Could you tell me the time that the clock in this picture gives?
2:41
